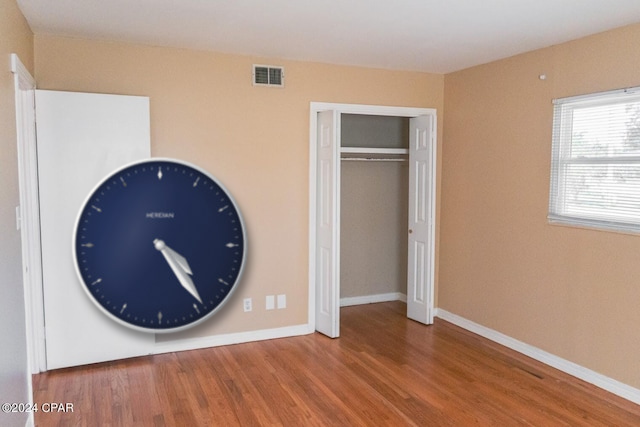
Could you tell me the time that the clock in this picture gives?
4:24
